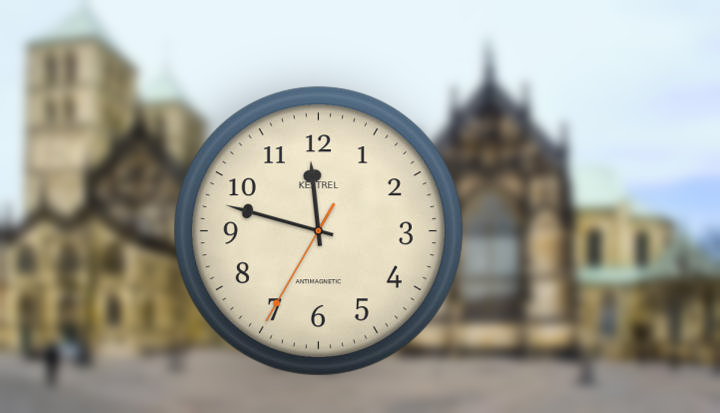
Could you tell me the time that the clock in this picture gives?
11:47:35
